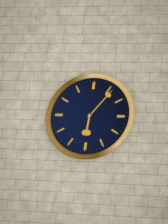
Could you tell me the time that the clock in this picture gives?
6:06
